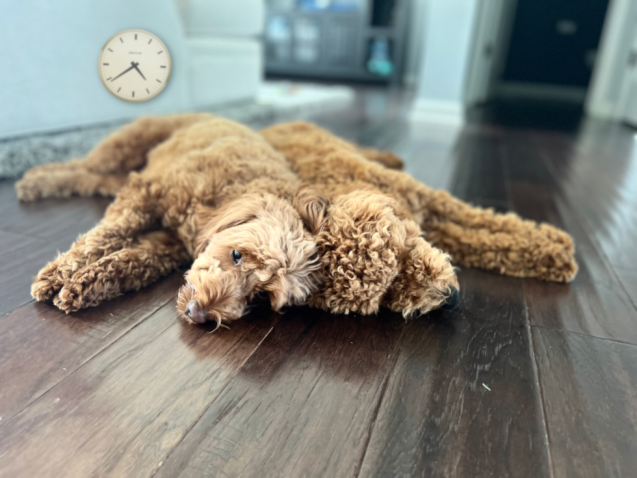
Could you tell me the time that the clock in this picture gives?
4:39
